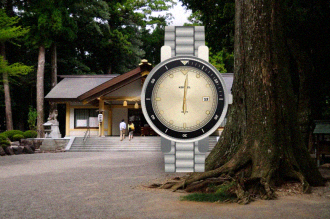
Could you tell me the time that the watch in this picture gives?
6:01
